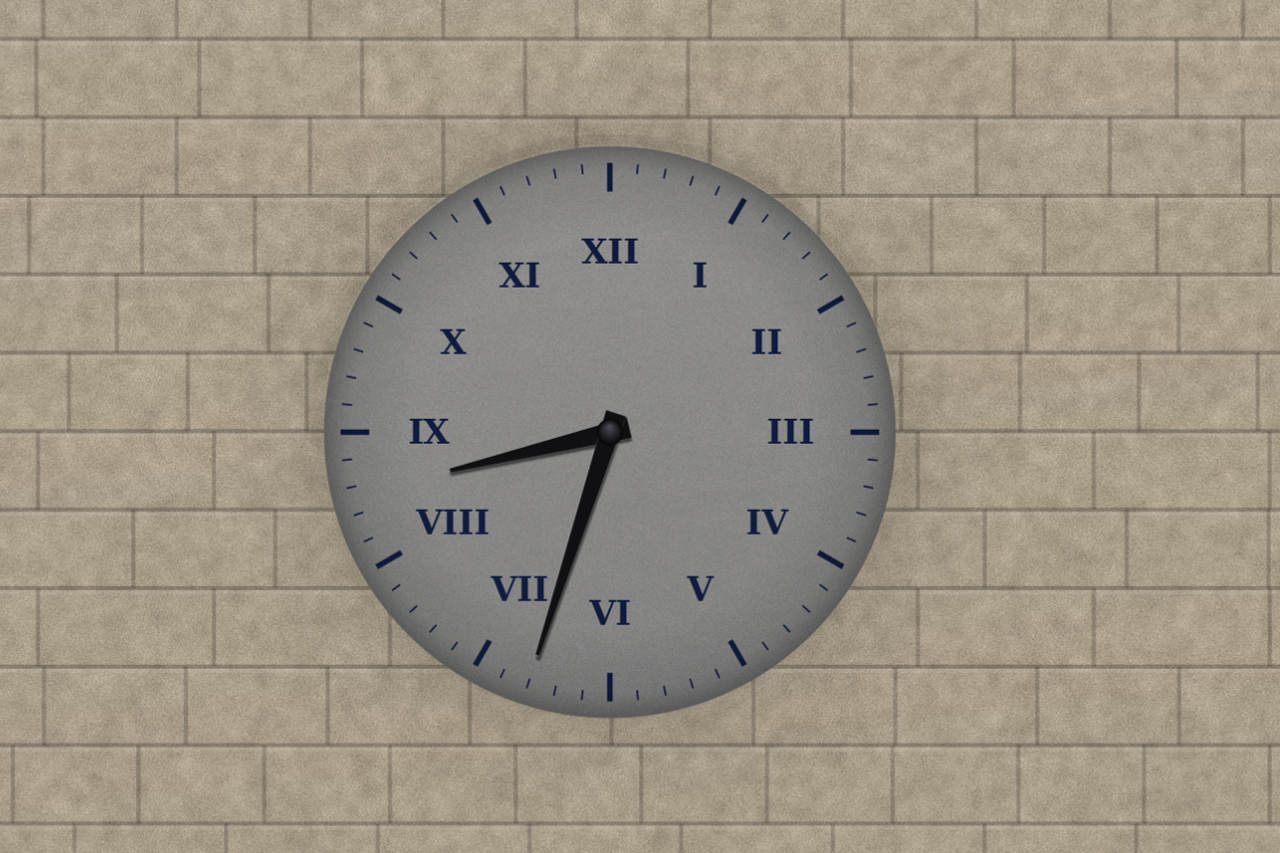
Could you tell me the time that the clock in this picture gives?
8:33
